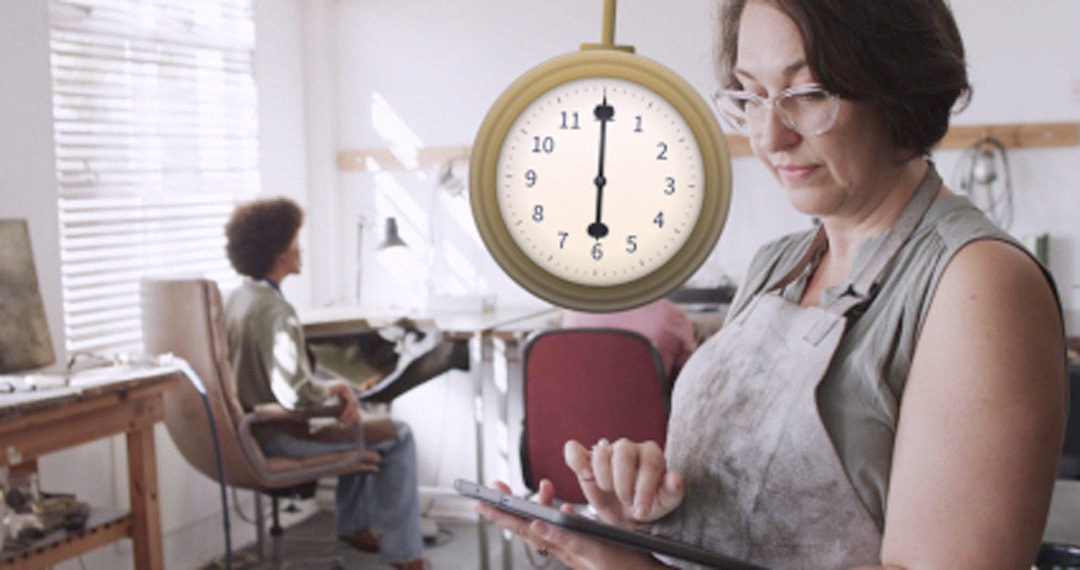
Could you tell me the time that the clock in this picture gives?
6:00
